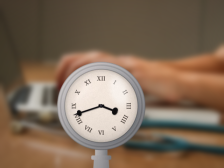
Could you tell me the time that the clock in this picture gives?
3:42
